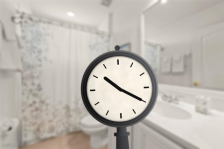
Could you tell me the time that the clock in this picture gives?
10:20
